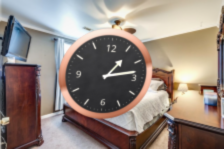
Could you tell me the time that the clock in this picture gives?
1:13
